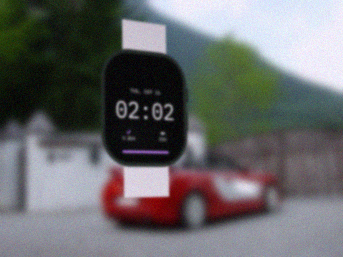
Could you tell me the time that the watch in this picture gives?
2:02
